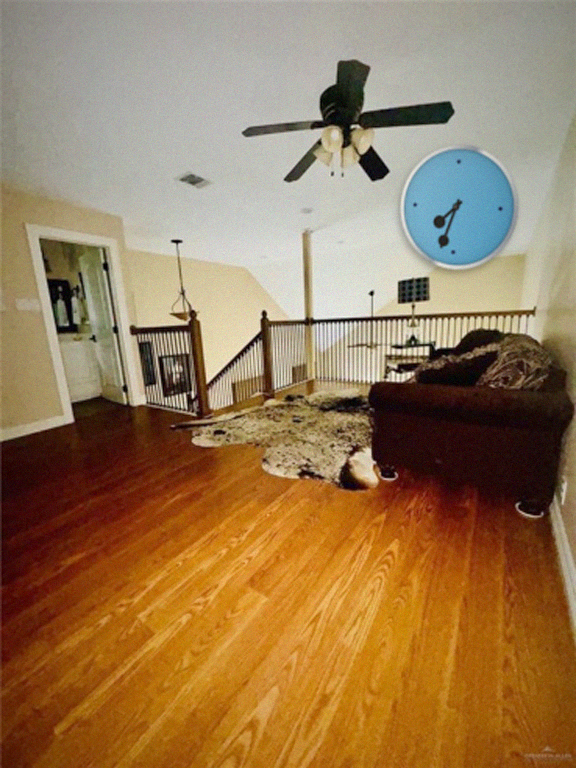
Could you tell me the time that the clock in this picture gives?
7:33
